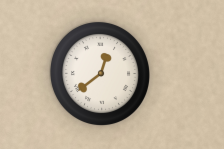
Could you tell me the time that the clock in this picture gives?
12:39
